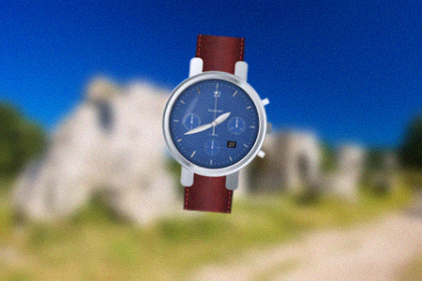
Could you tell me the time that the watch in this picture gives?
1:41
